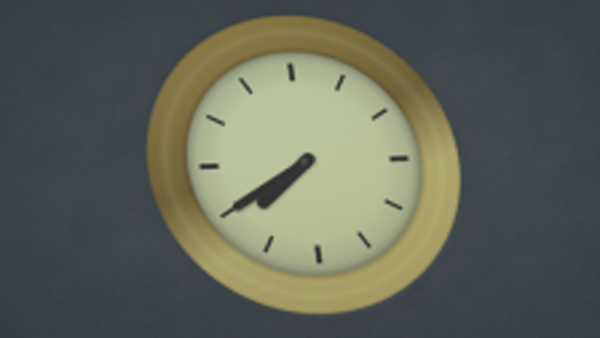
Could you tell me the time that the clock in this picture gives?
7:40
